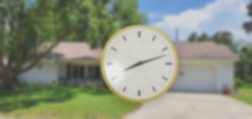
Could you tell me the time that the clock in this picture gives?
8:12
